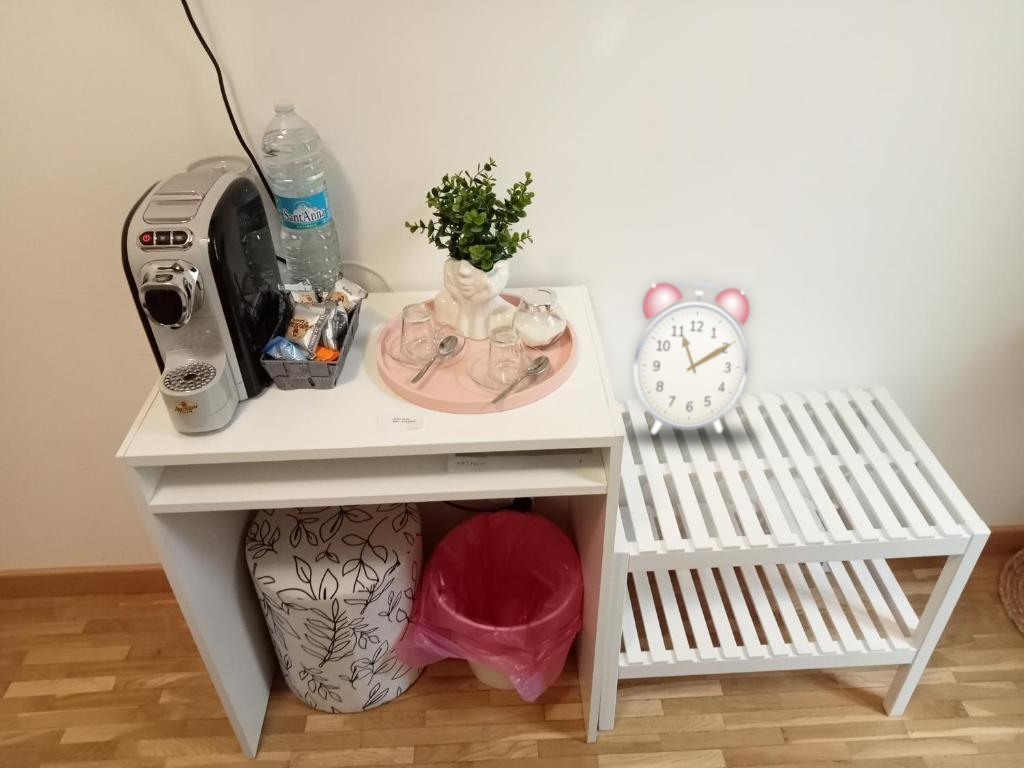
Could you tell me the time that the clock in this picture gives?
11:10
